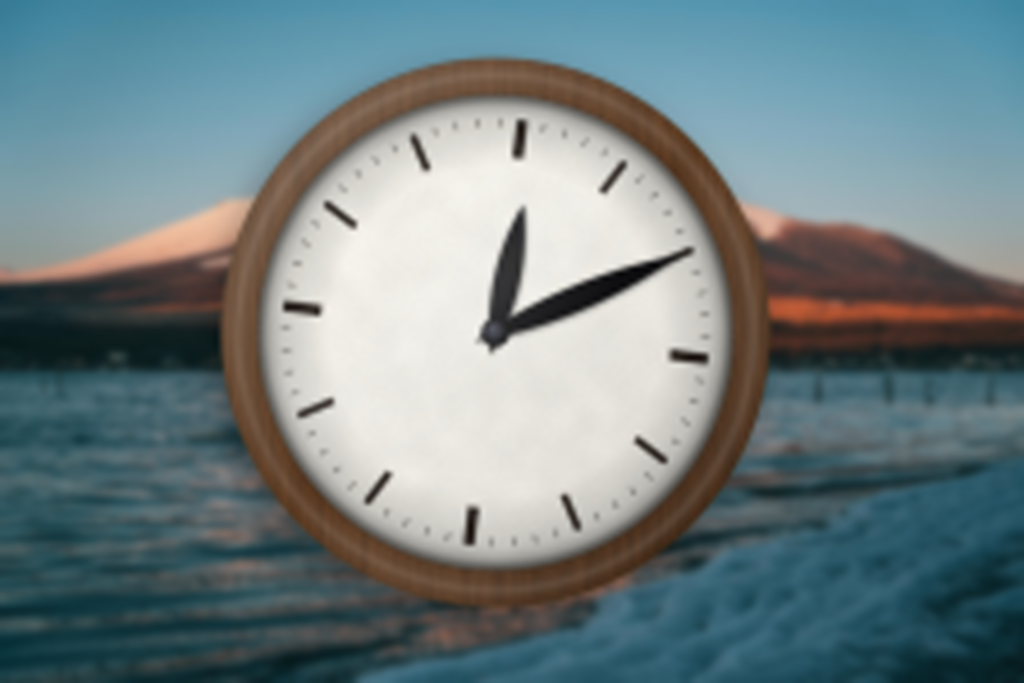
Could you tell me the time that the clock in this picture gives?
12:10
